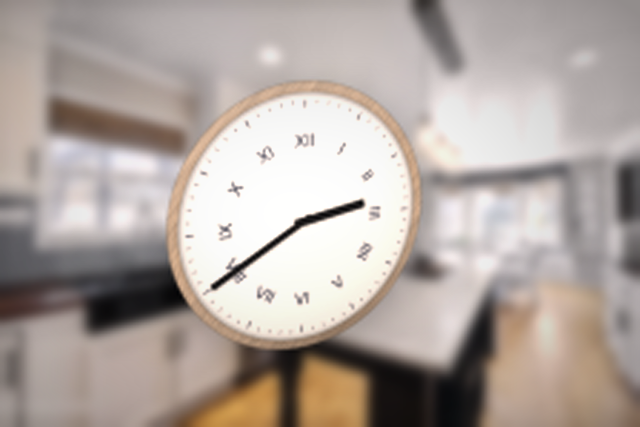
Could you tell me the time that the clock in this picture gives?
2:40
